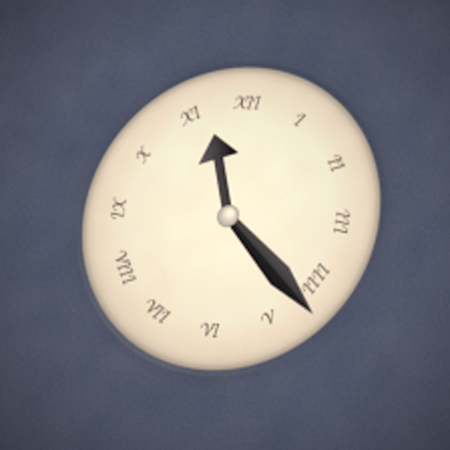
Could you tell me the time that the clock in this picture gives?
11:22
